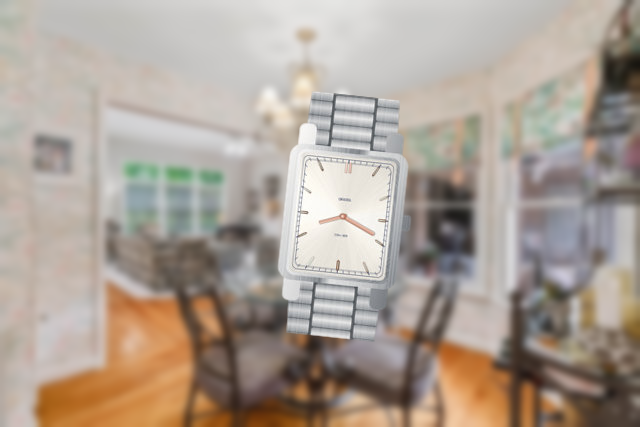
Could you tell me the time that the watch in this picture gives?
8:19
